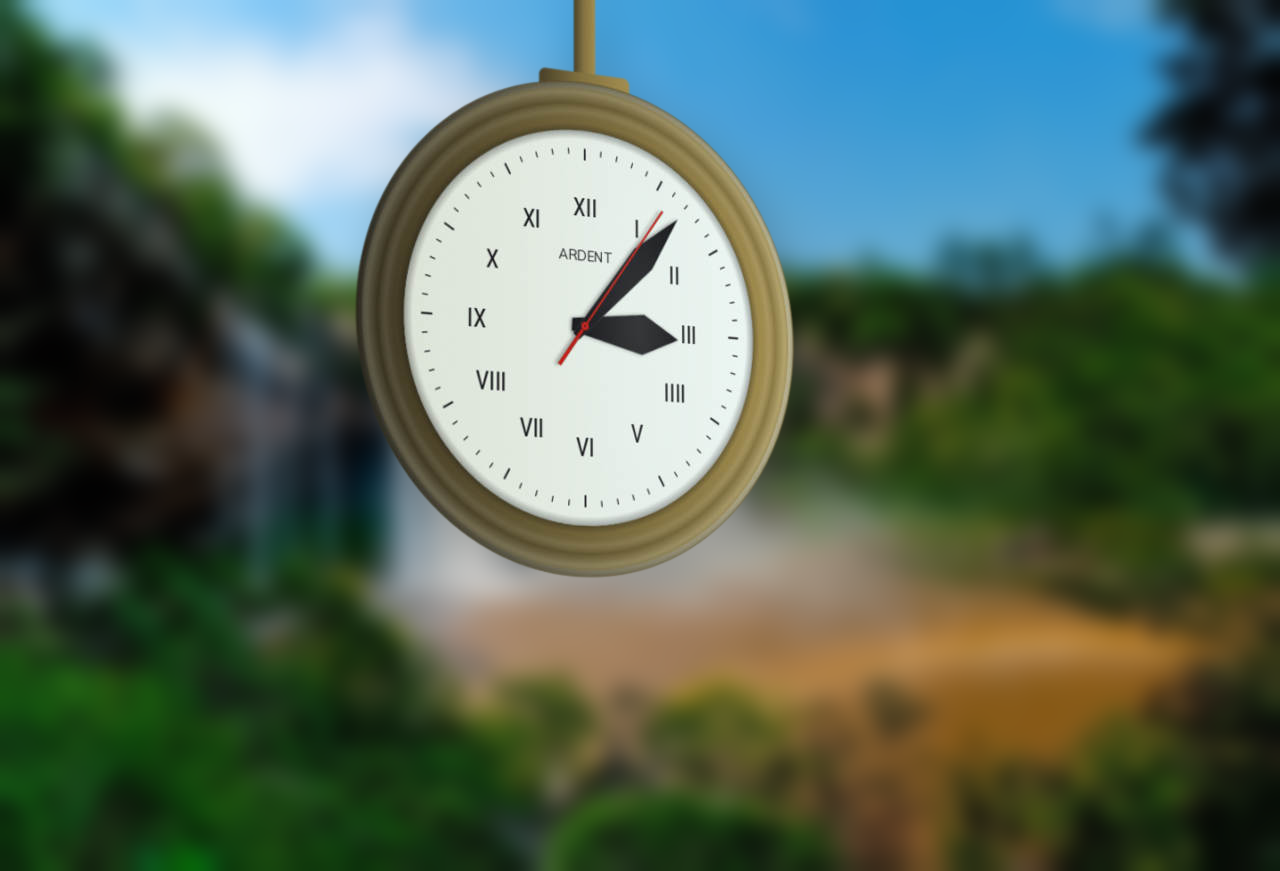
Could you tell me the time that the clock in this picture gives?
3:07:06
